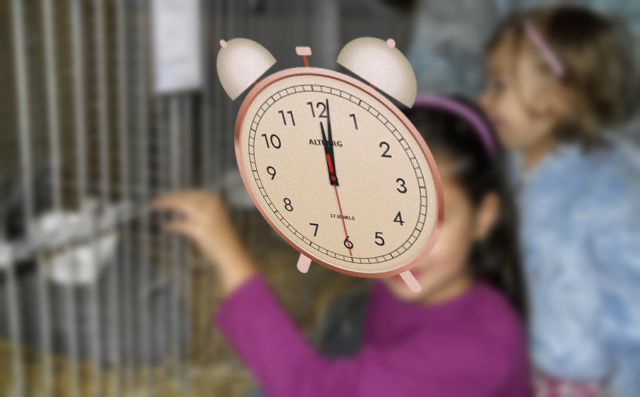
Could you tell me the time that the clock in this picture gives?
12:01:30
